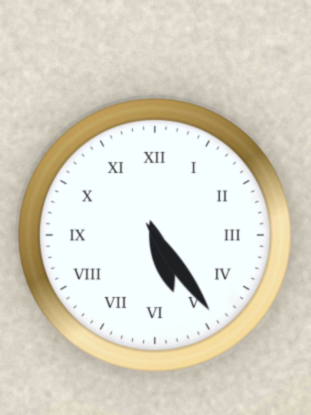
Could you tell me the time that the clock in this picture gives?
5:24
